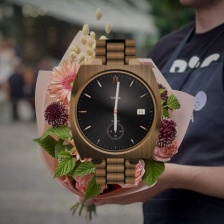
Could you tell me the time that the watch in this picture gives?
6:01
